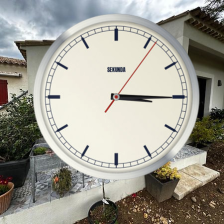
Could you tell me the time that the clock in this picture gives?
3:15:06
